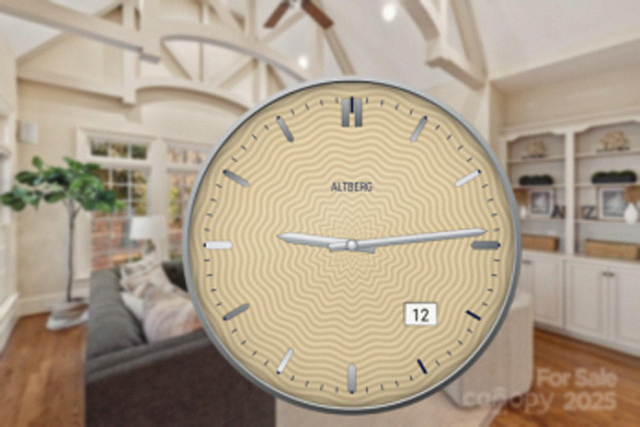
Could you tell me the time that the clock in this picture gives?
9:14
